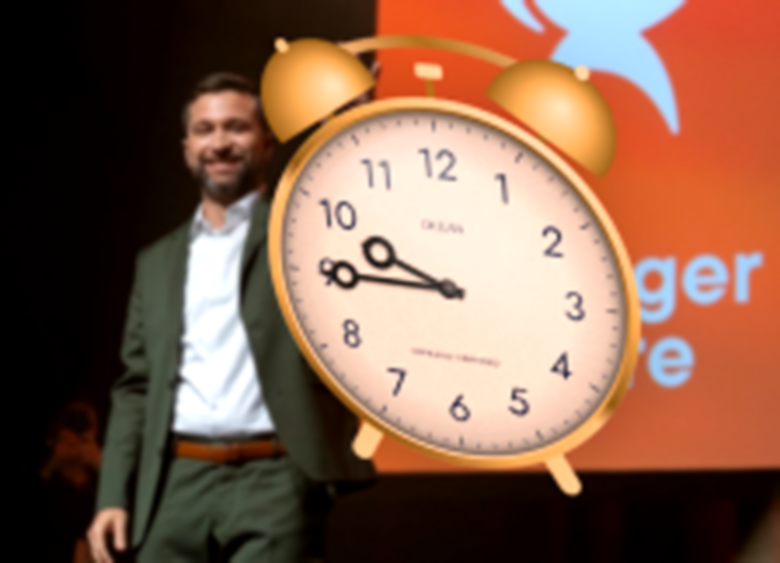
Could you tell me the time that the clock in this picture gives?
9:45
